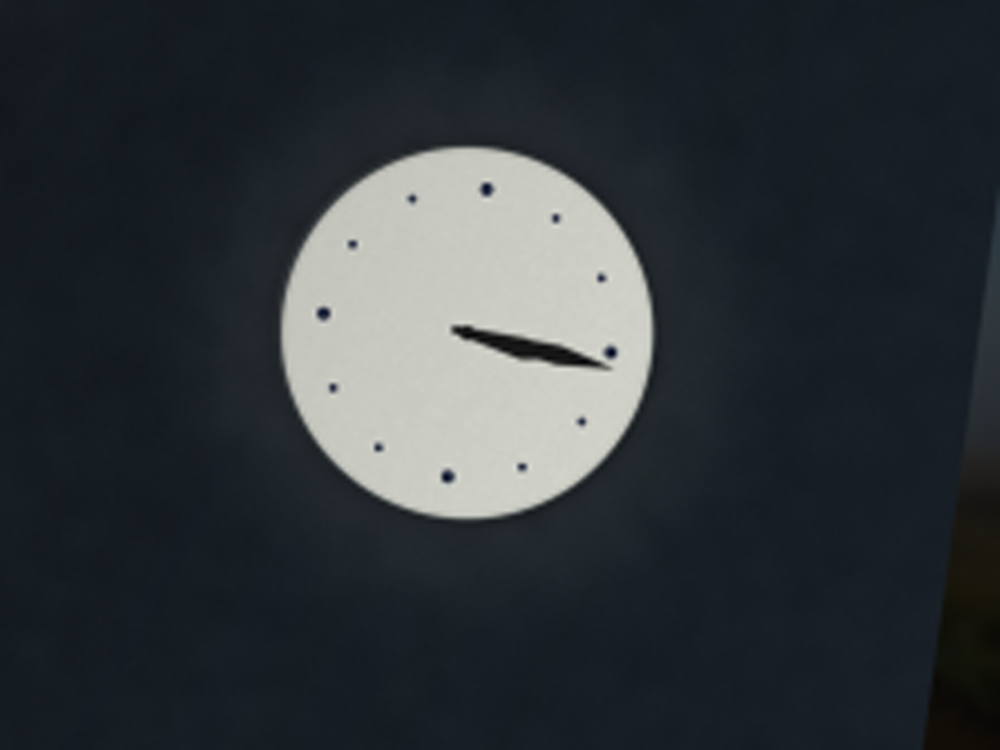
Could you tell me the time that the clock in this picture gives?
3:16
